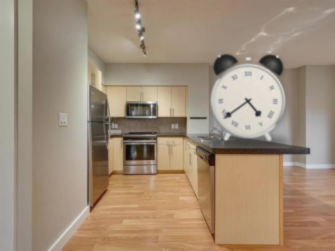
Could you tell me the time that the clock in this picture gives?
4:39
